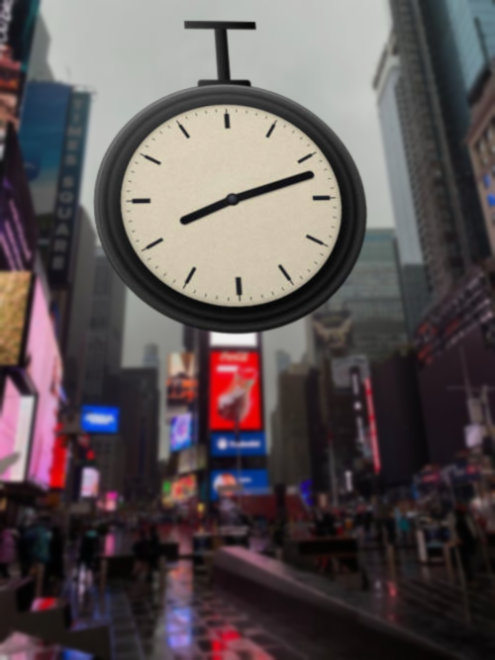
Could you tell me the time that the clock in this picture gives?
8:12
